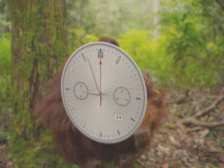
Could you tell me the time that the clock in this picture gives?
8:56
